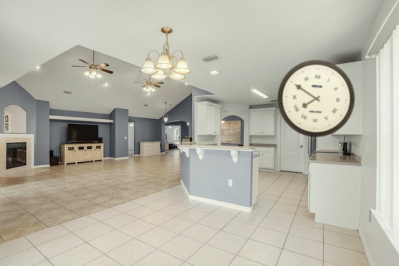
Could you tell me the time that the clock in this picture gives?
7:50
